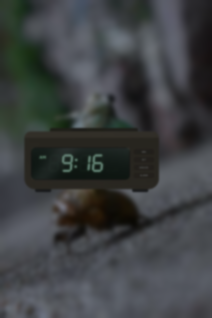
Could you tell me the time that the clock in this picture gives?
9:16
